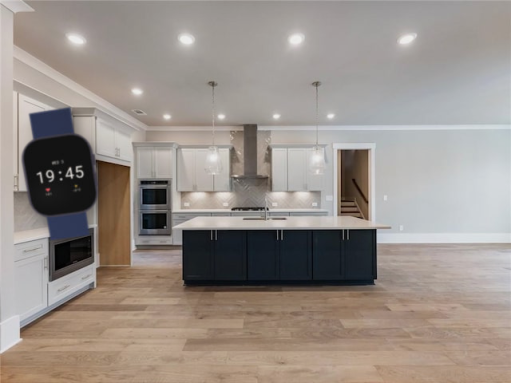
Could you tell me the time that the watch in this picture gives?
19:45
